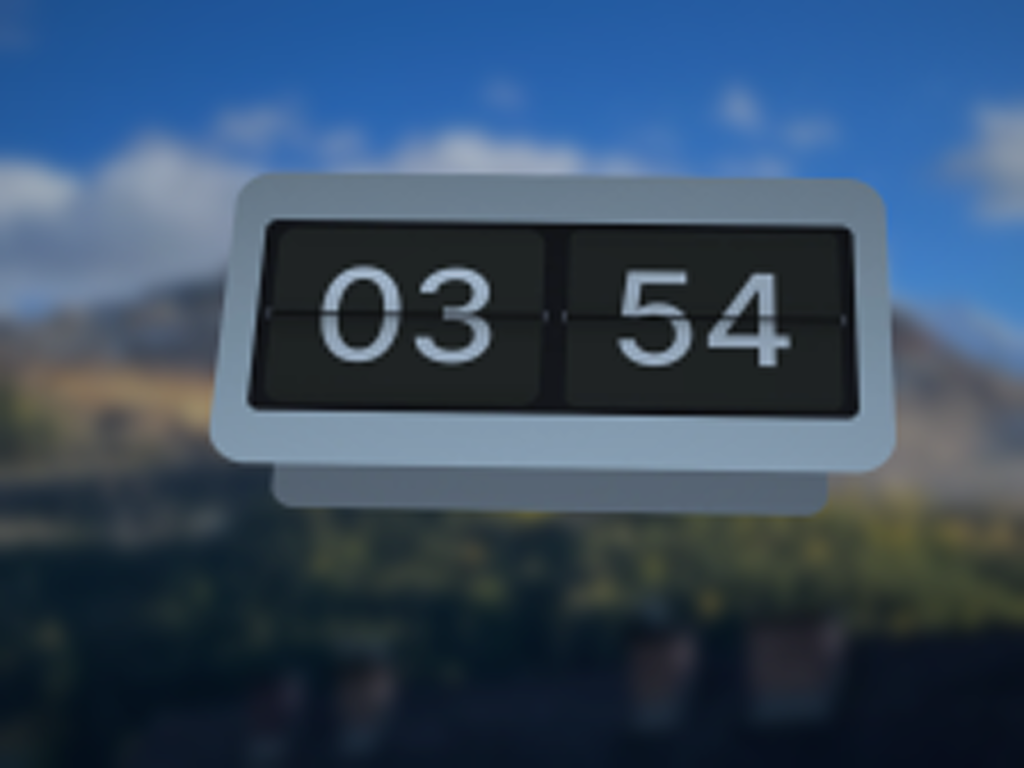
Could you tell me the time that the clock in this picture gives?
3:54
